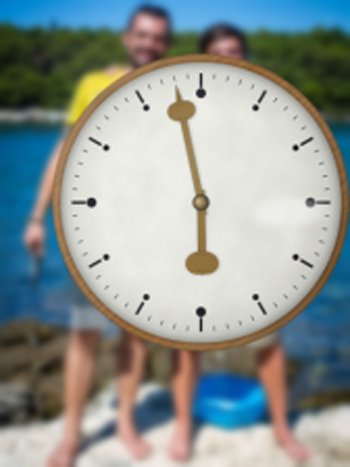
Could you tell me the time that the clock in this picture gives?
5:58
